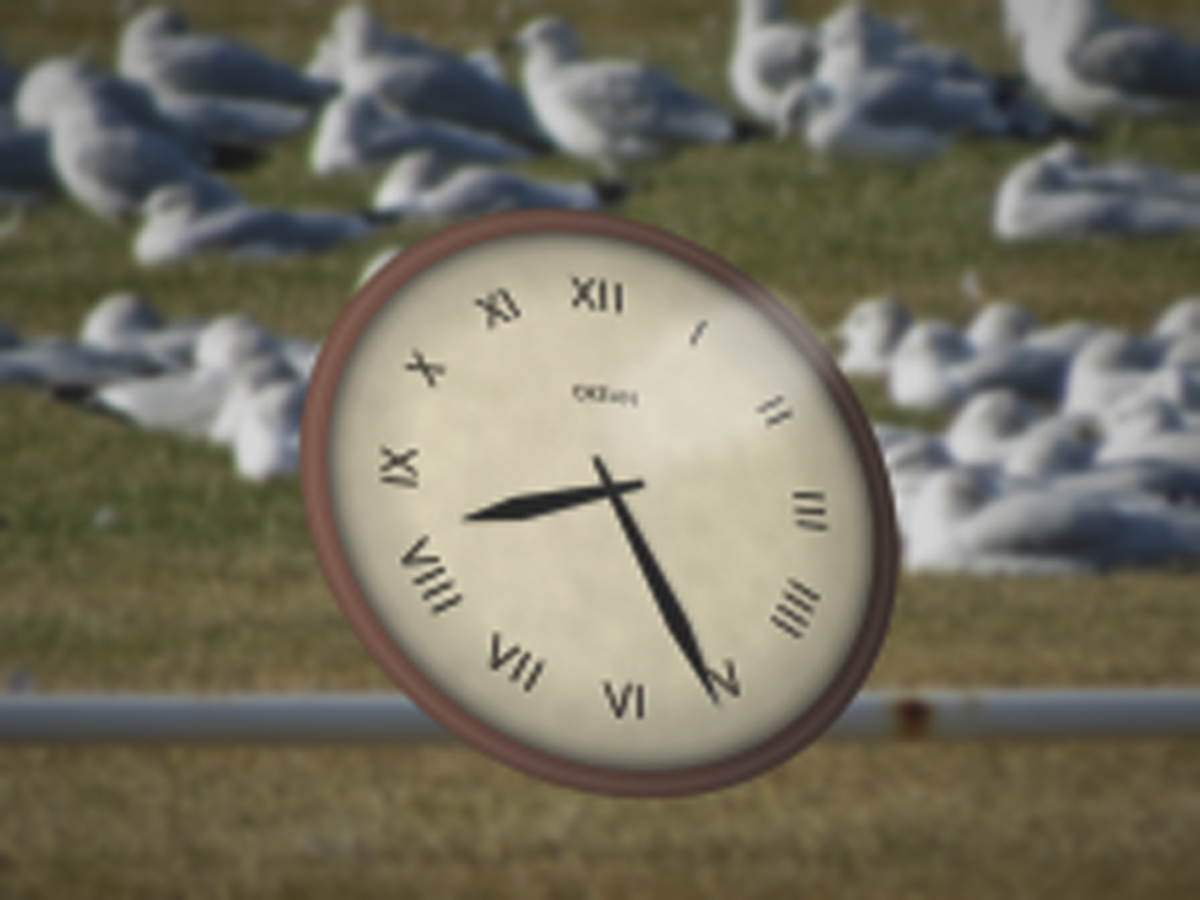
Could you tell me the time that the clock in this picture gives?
8:26
